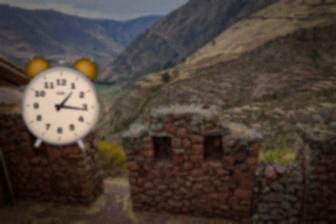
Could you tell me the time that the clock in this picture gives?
1:16
